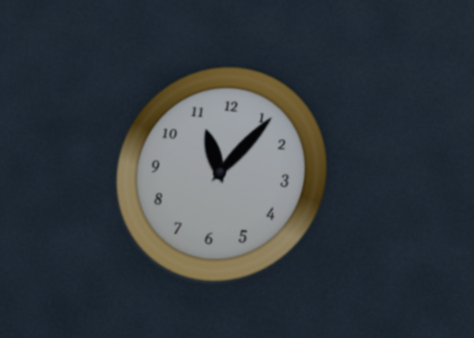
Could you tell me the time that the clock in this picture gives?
11:06
